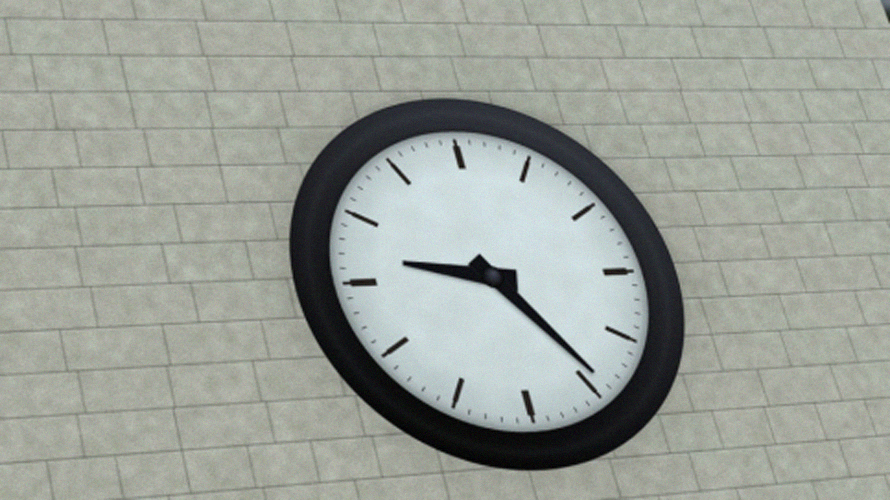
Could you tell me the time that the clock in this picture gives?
9:24
